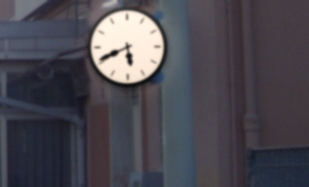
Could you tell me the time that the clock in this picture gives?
5:41
